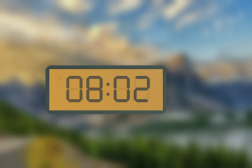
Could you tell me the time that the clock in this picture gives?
8:02
